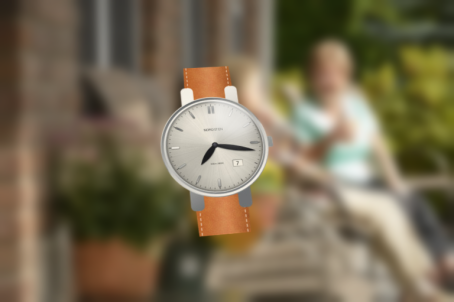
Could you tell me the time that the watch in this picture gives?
7:17
